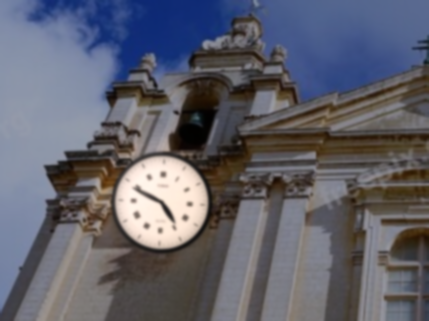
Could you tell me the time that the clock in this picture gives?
4:49
